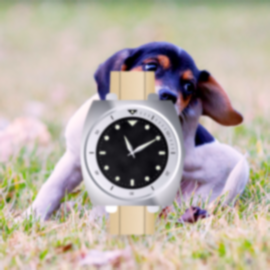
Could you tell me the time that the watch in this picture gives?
11:10
